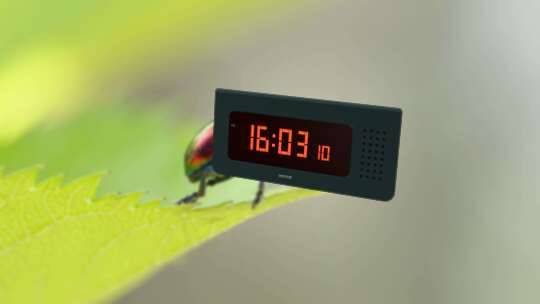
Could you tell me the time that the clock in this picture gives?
16:03:10
